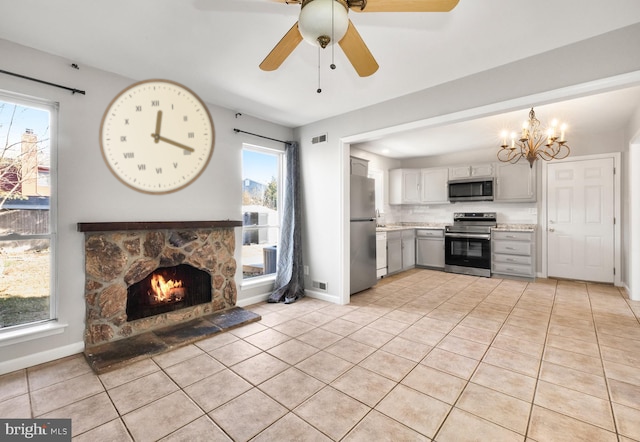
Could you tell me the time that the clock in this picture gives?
12:19
